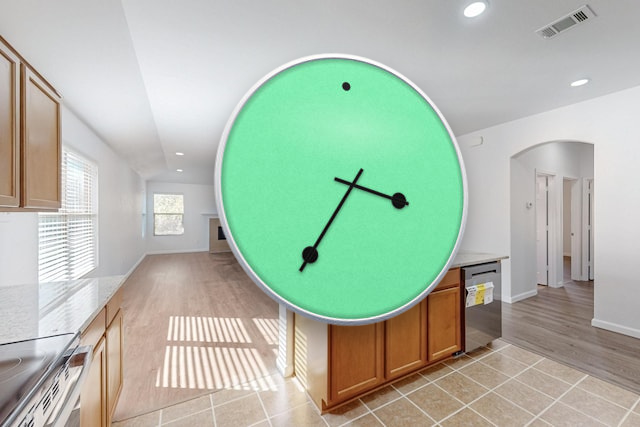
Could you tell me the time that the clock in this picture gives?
3:36
